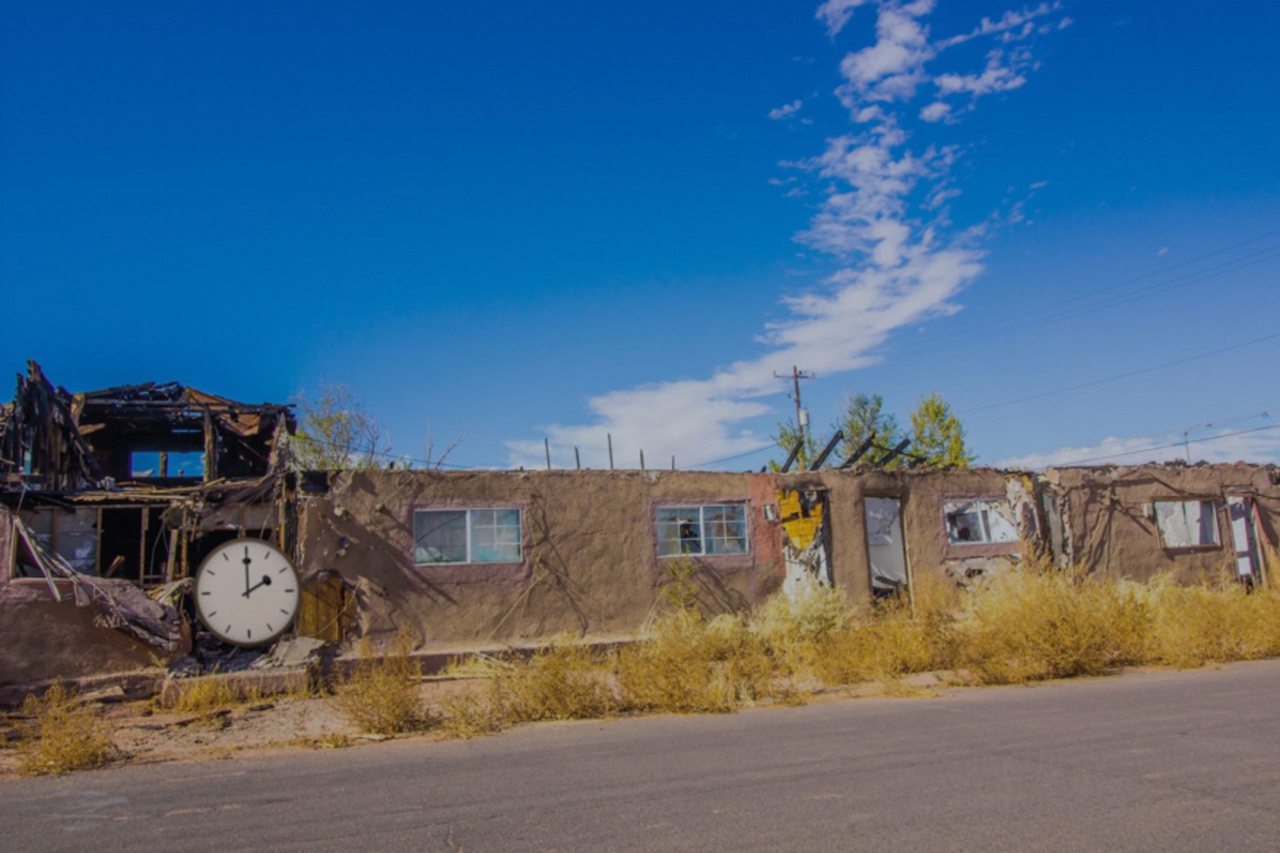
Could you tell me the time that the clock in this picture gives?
2:00
